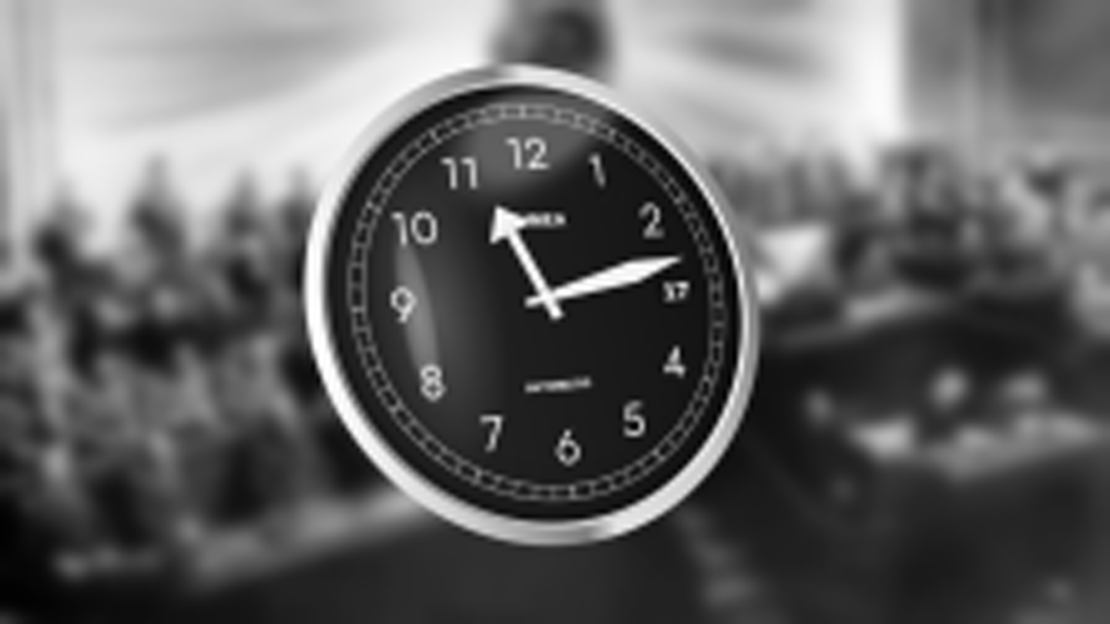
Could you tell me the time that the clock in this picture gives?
11:13
